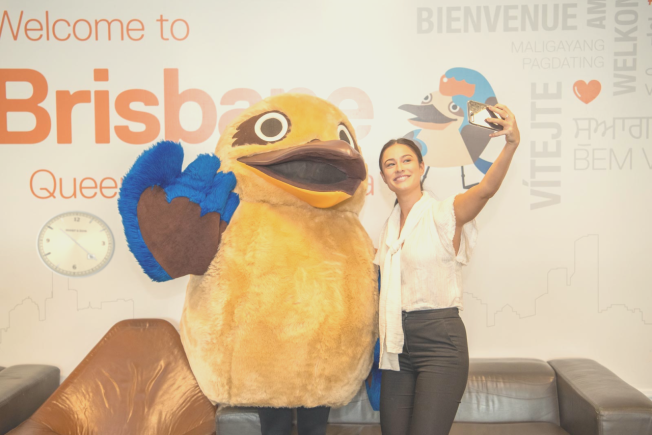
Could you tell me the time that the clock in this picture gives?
10:22
